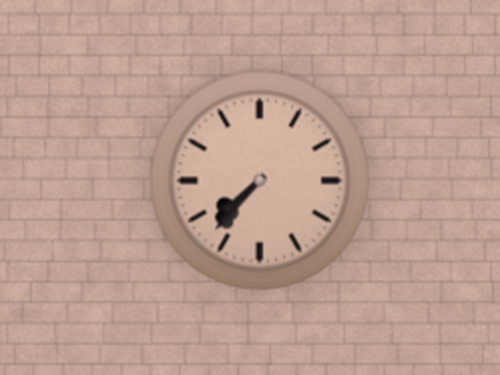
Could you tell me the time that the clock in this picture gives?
7:37
